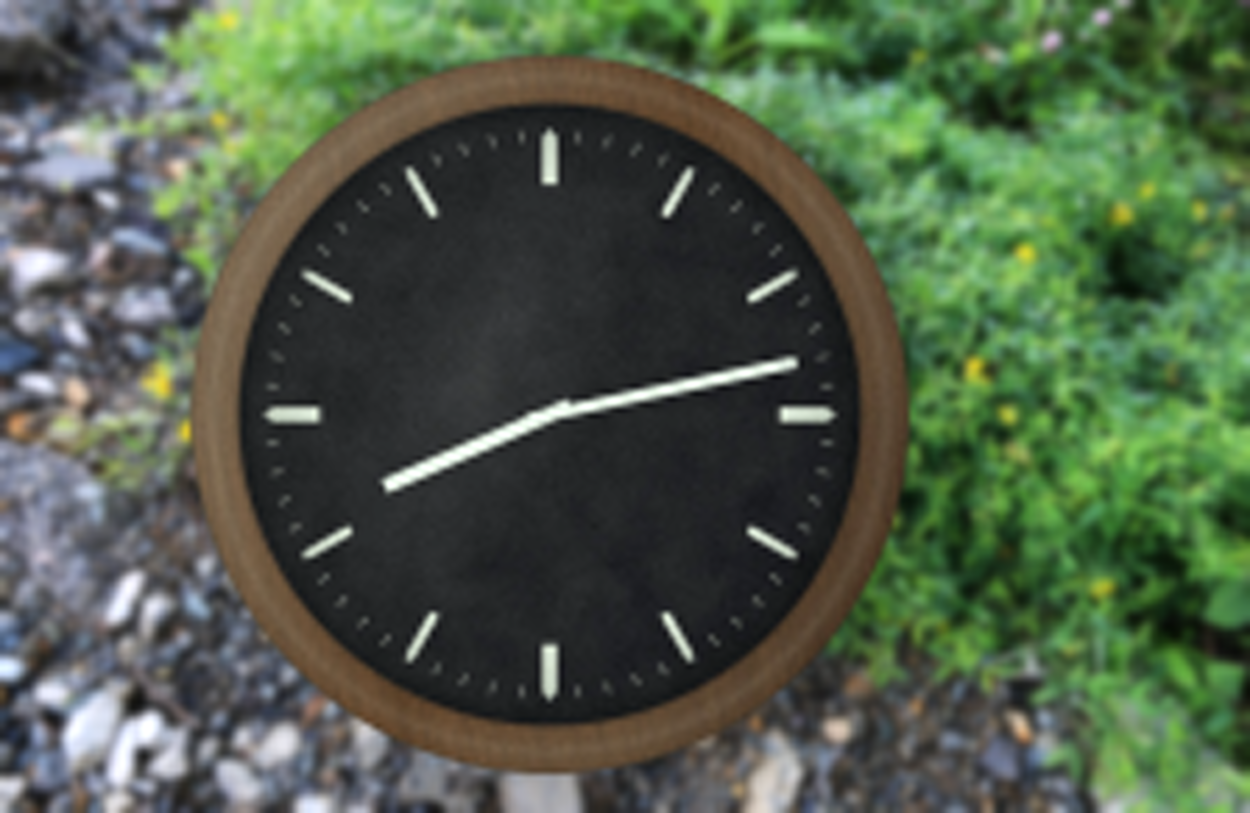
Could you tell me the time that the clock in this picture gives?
8:13
